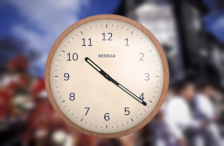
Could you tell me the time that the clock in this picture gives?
10:21
